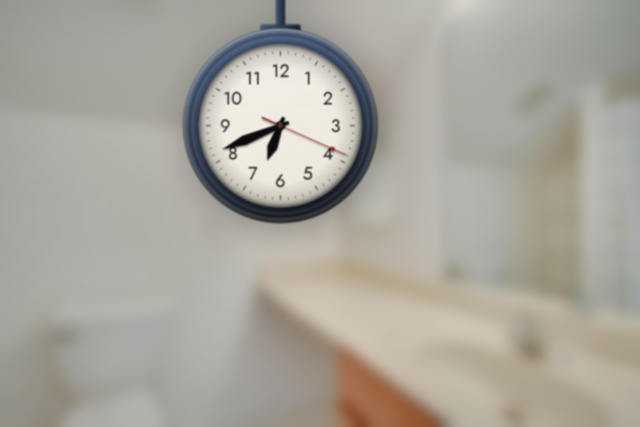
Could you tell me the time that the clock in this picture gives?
6:41:19
